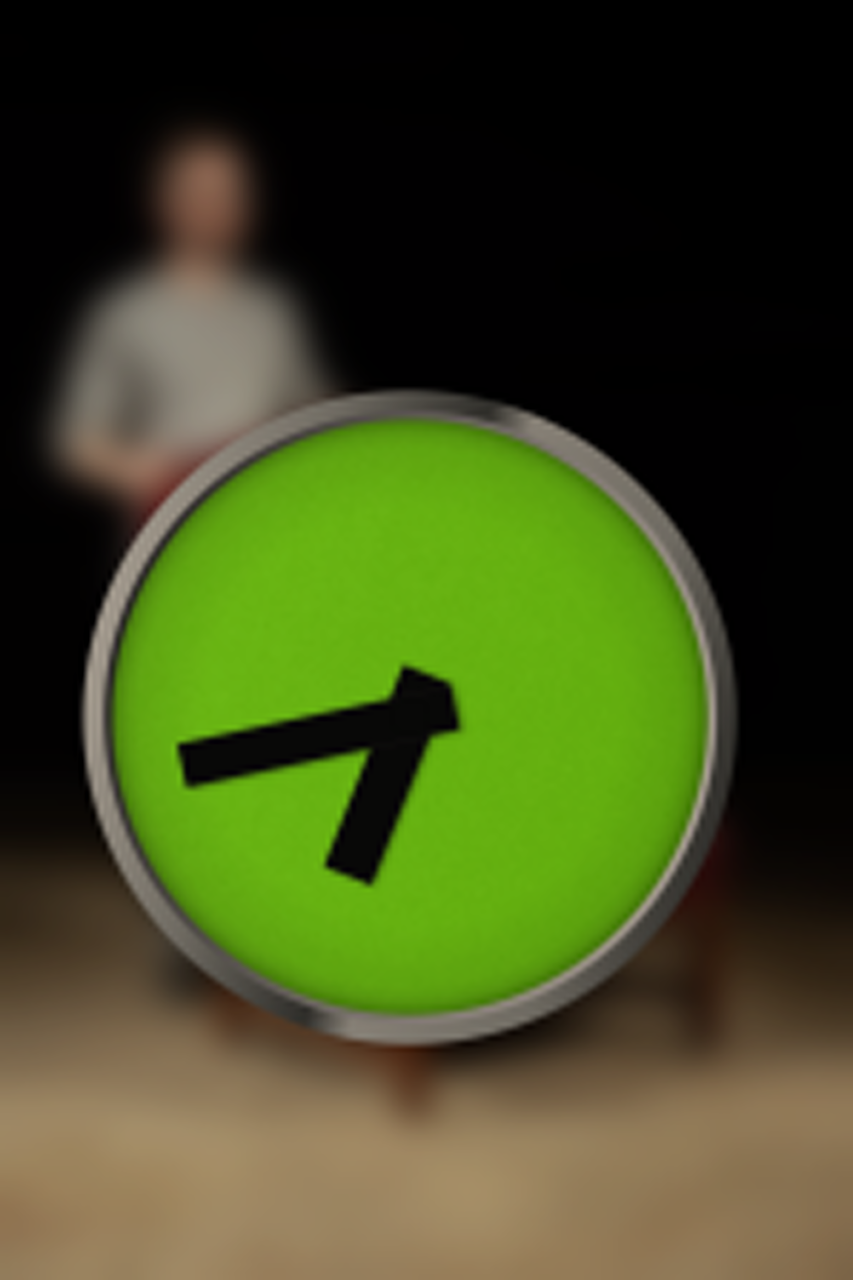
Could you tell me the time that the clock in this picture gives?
6:43
